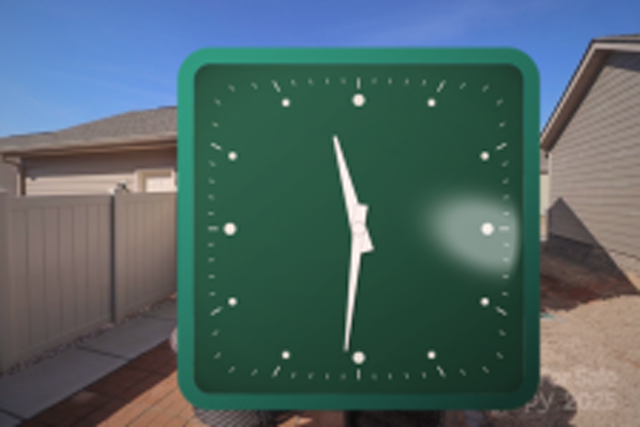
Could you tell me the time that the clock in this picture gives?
11:31
